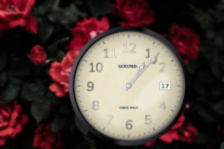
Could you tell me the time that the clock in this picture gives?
1:07
